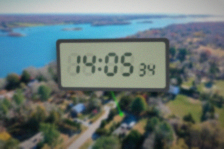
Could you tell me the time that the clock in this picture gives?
14:05:34
